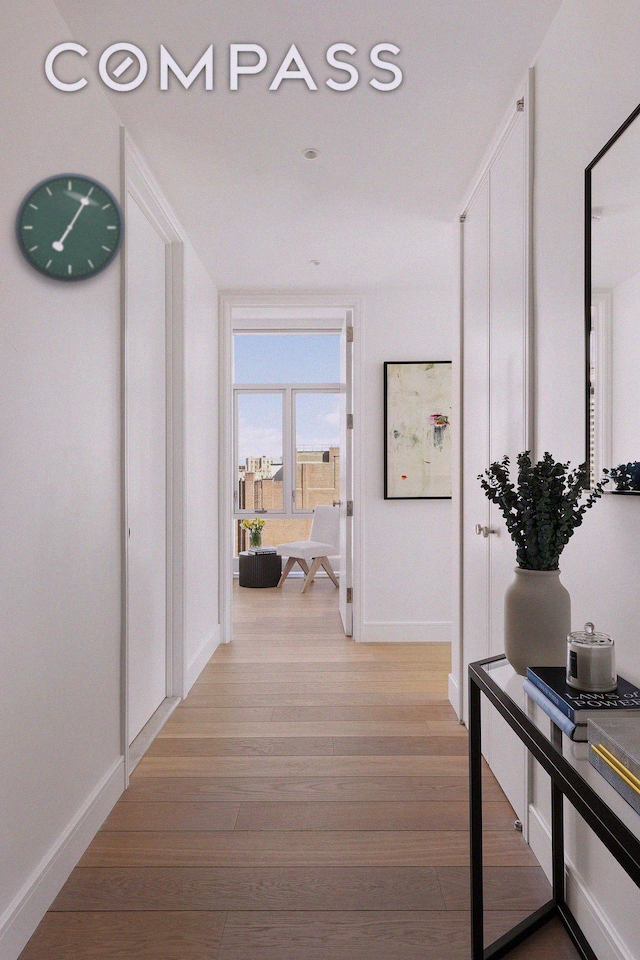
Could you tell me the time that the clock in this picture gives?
7:05
